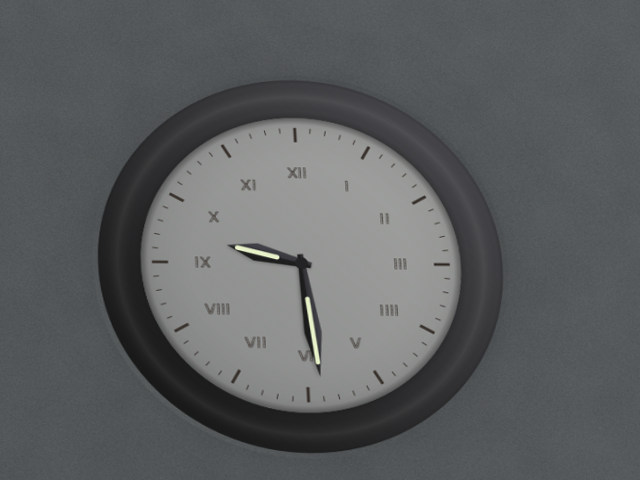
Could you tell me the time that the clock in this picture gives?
9:29
